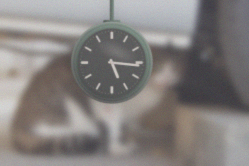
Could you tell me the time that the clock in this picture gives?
5:16
